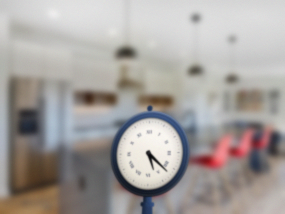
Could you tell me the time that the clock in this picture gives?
5:22
